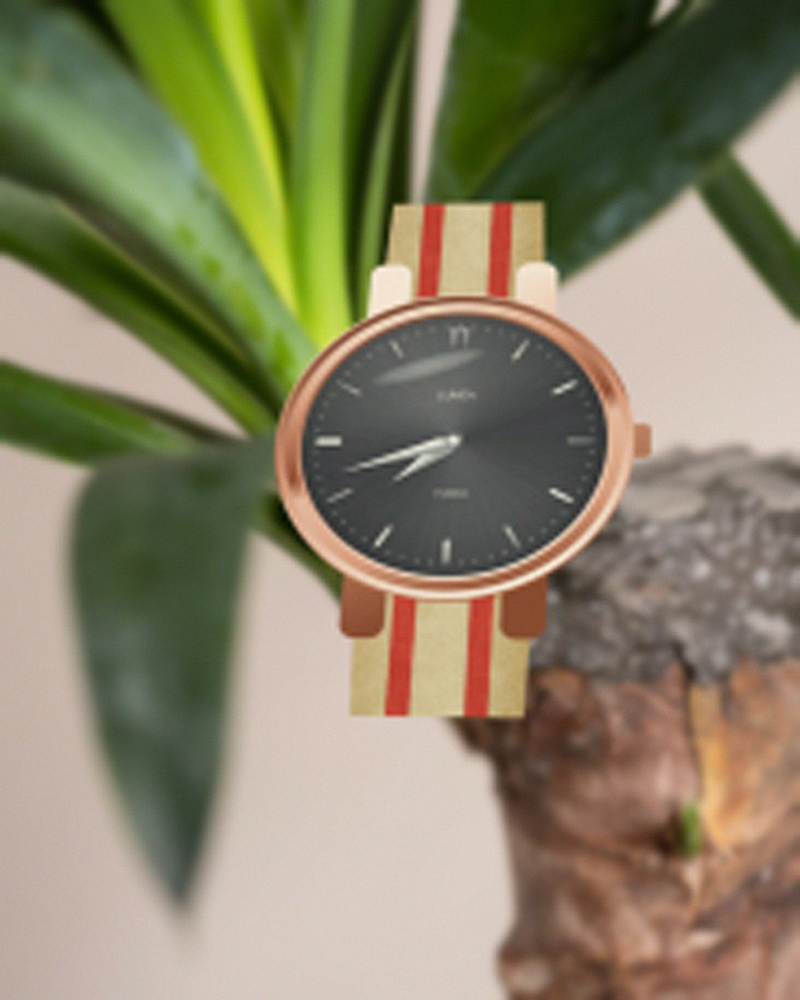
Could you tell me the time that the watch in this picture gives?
7:42
